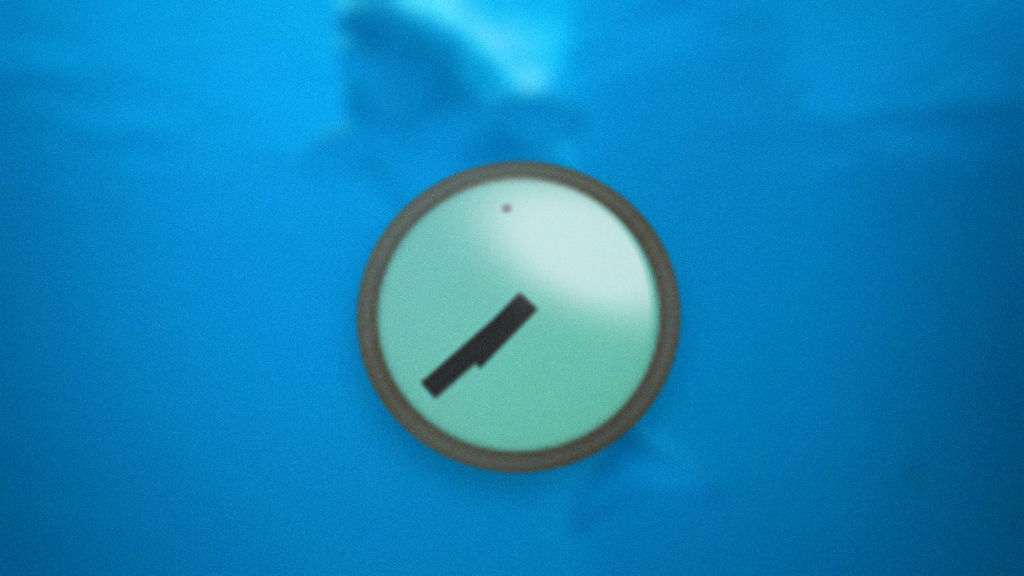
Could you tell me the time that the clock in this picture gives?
7:39
